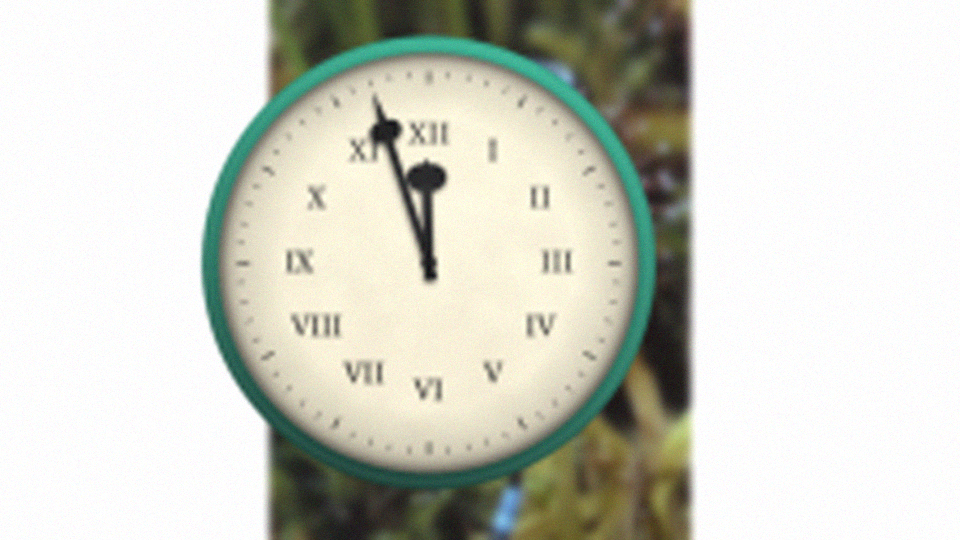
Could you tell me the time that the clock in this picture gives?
11:57
